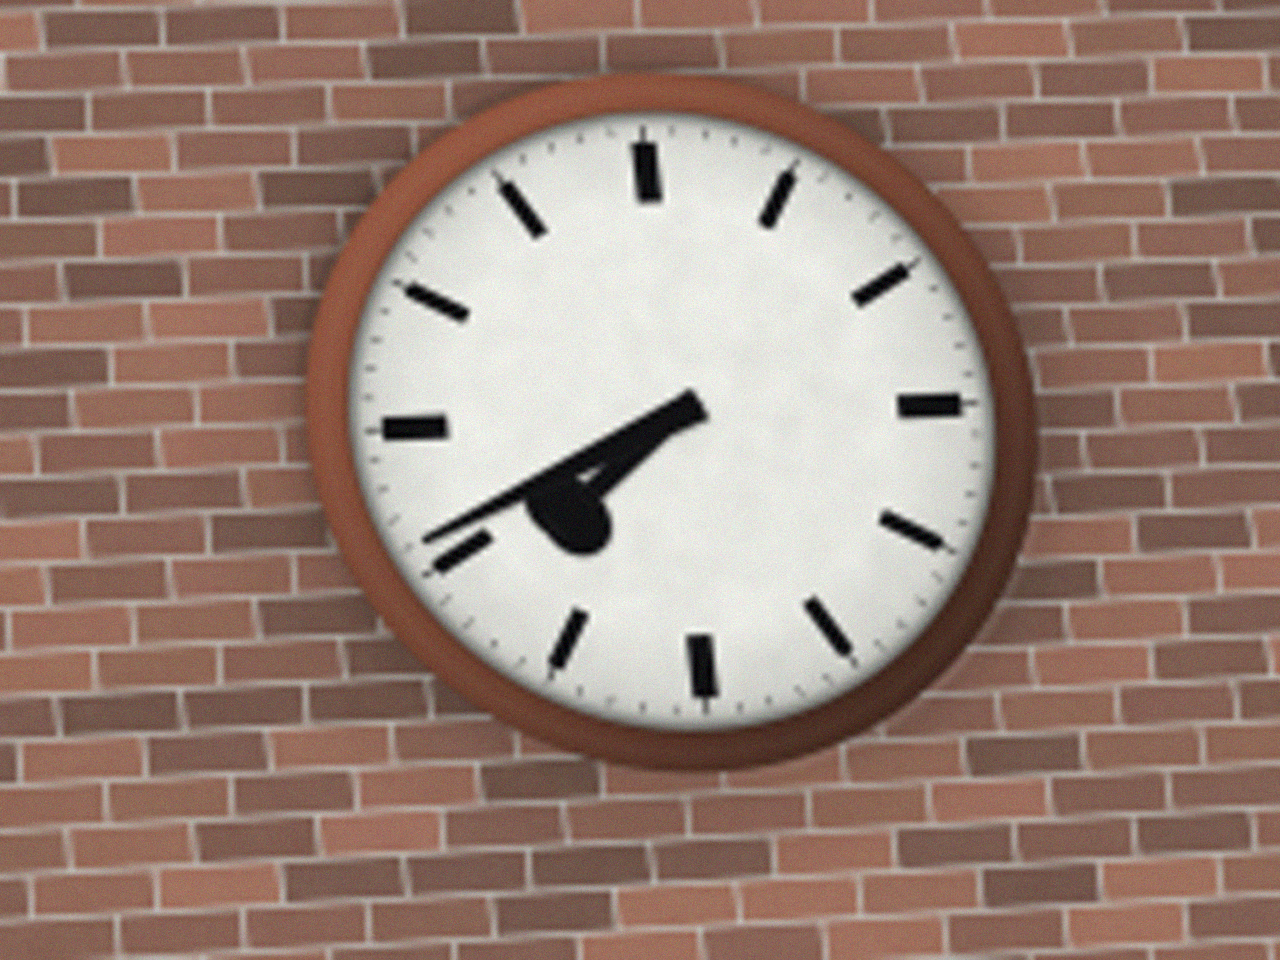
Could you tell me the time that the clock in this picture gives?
7:41
